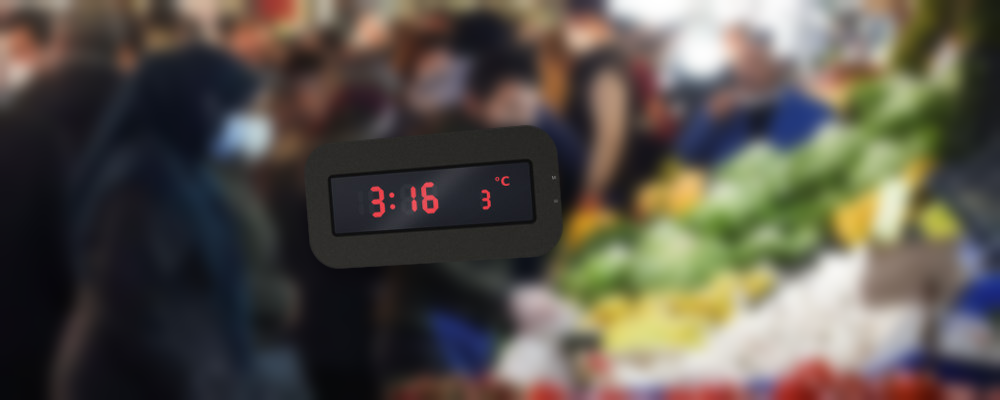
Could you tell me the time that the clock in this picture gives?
3:16
